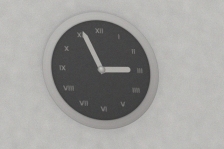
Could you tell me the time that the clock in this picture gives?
2:56
